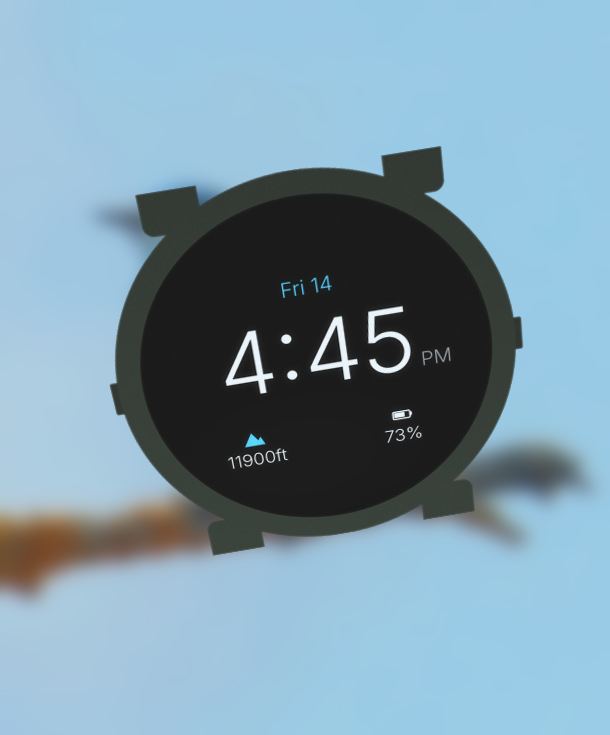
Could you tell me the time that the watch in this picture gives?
4:45
